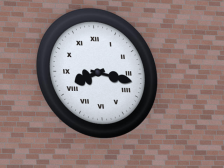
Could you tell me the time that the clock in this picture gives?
8:17
